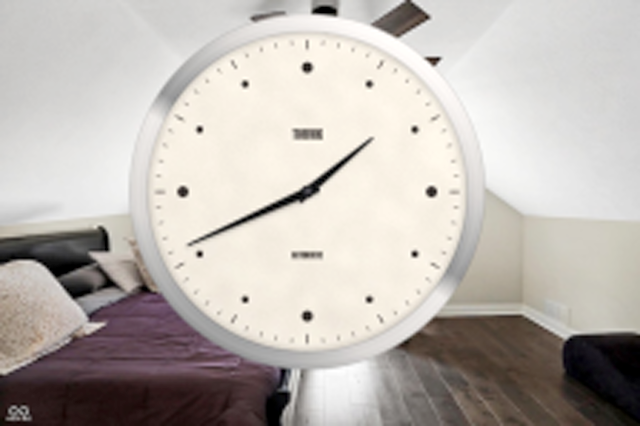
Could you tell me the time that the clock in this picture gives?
1:41
